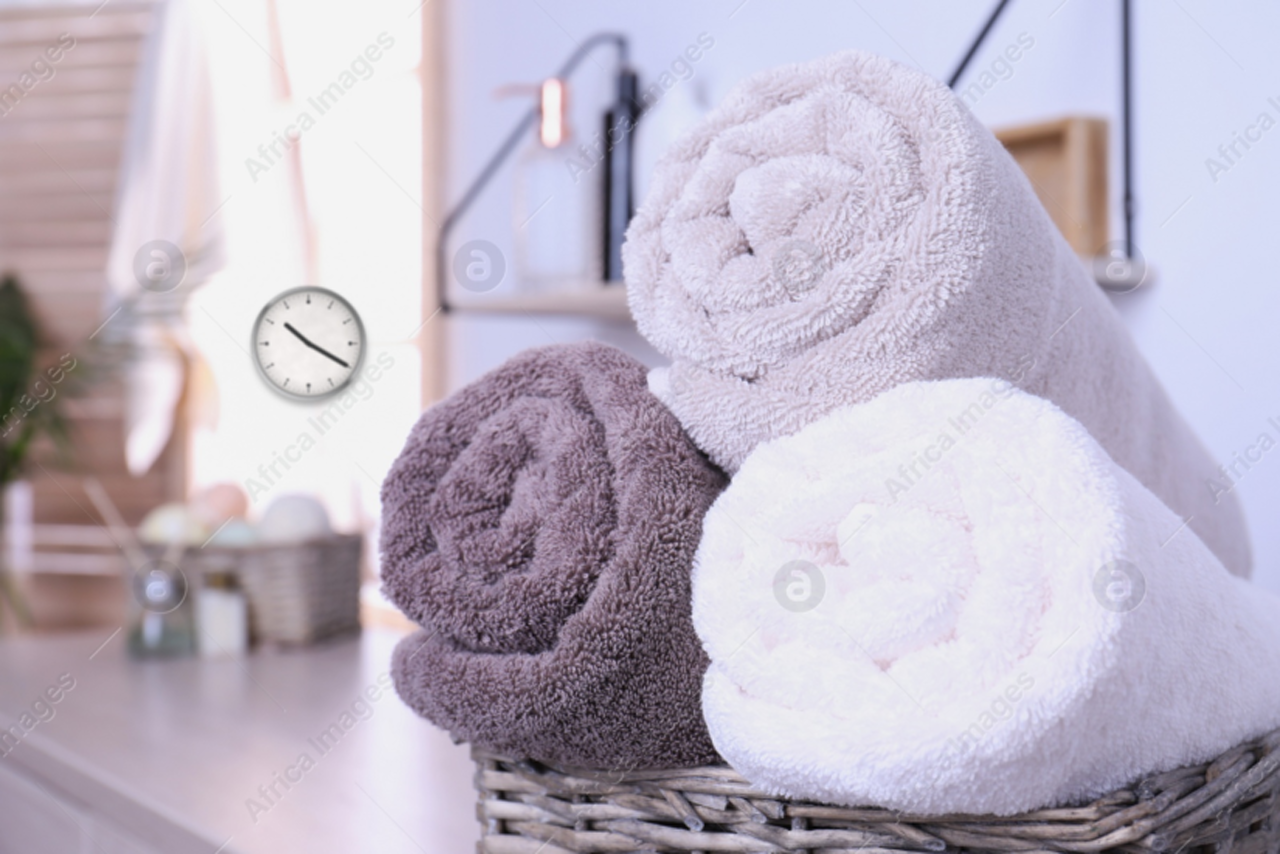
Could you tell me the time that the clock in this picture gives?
10:20
